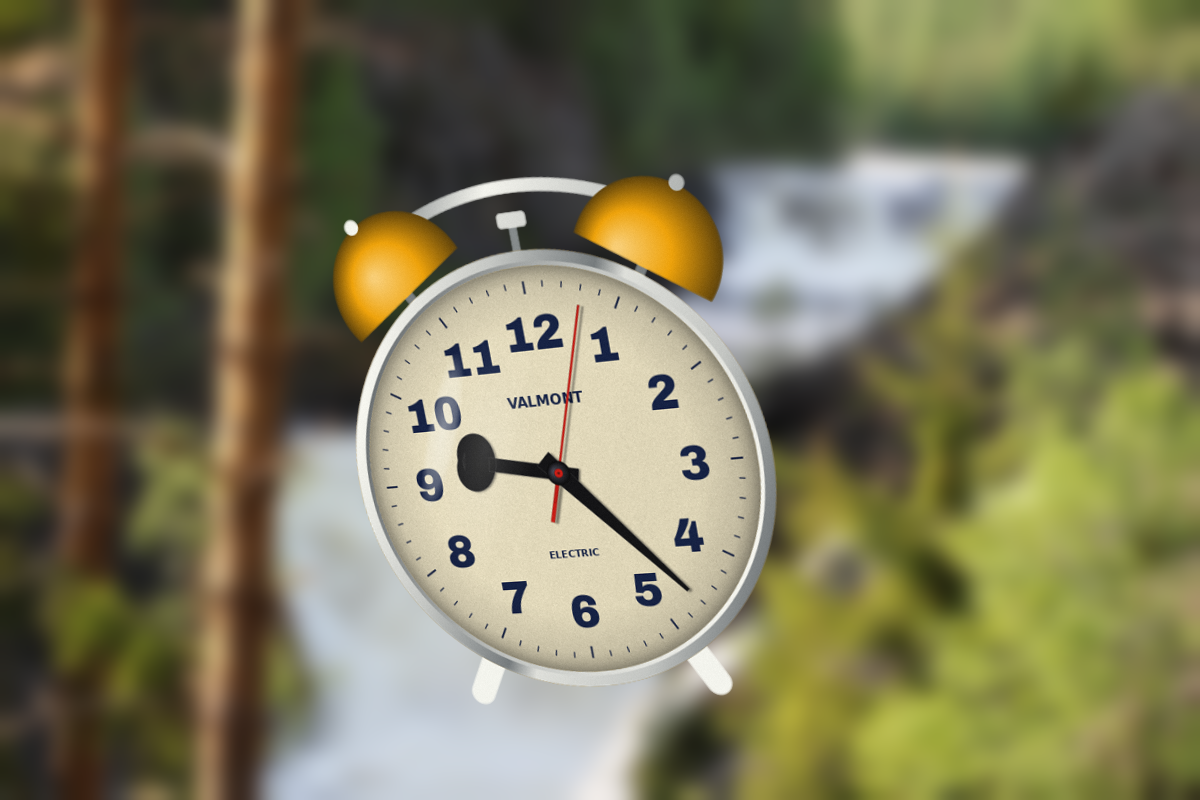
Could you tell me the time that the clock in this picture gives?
9:23:03
